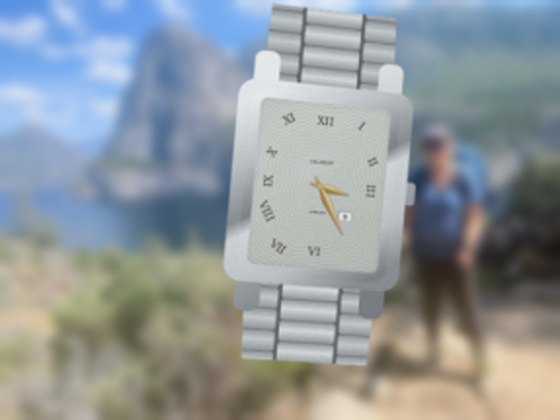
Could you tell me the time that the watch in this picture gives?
3:25
